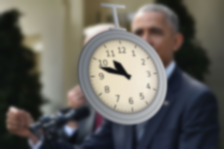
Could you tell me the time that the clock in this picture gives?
10:48
